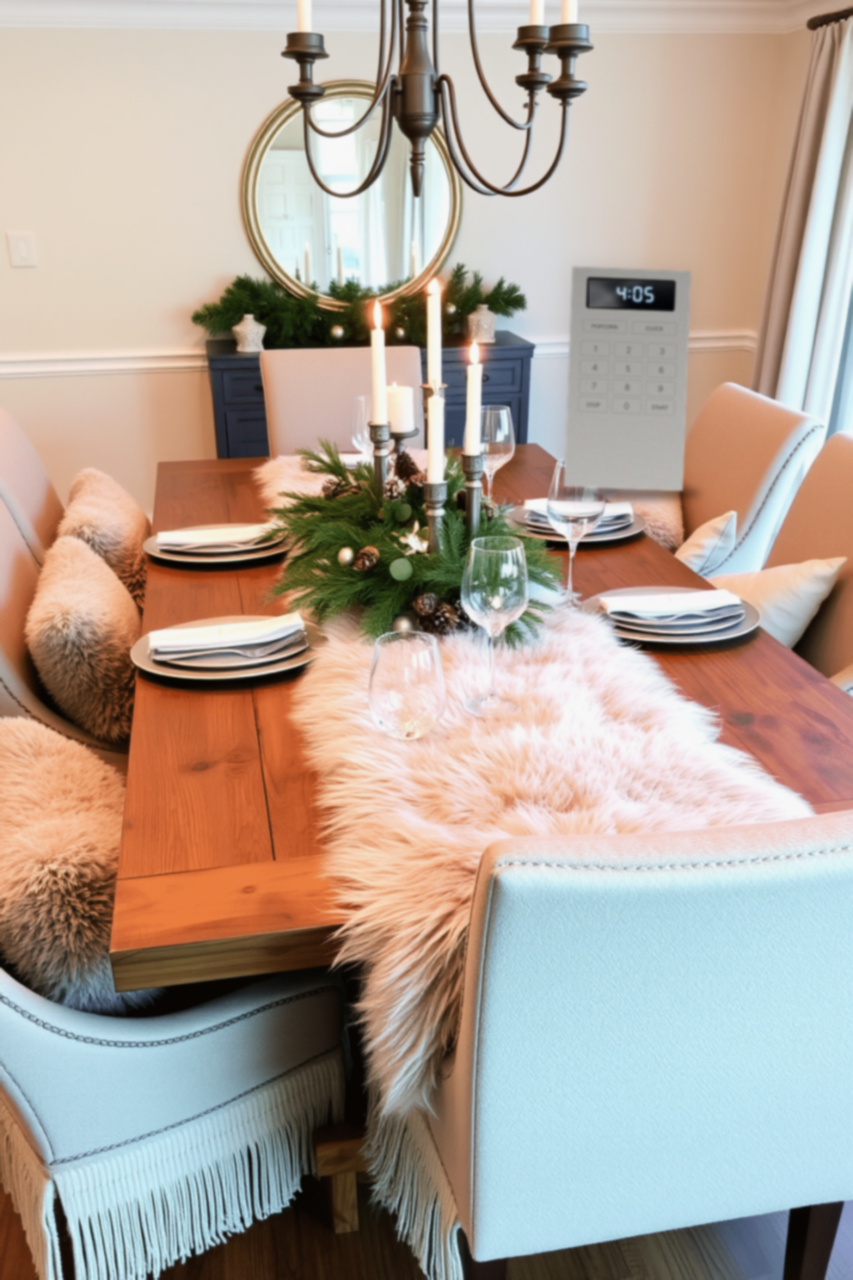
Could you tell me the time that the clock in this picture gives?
4:05
